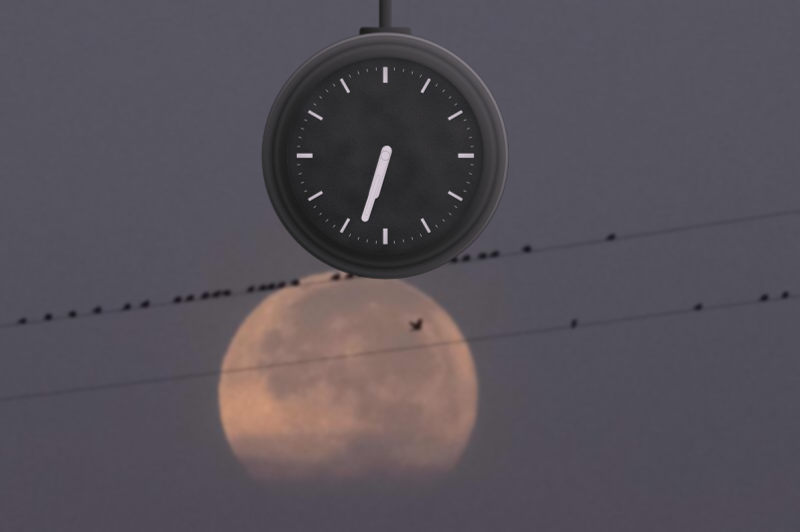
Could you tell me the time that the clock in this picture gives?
6:33
